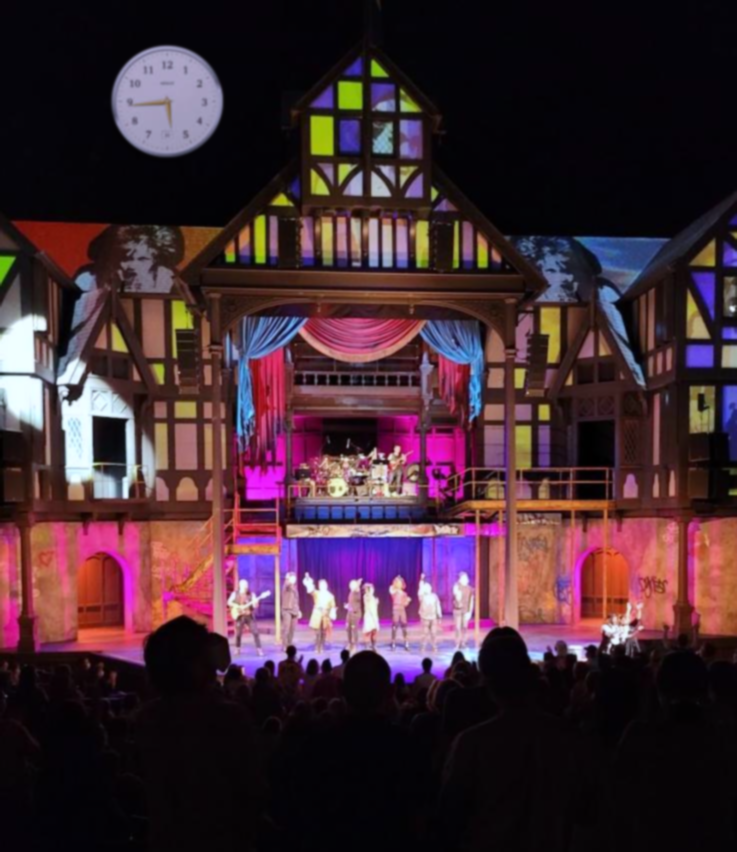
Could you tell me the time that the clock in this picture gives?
5:44
